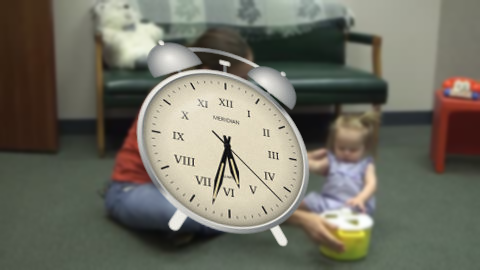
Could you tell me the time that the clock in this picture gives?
5:32:22
